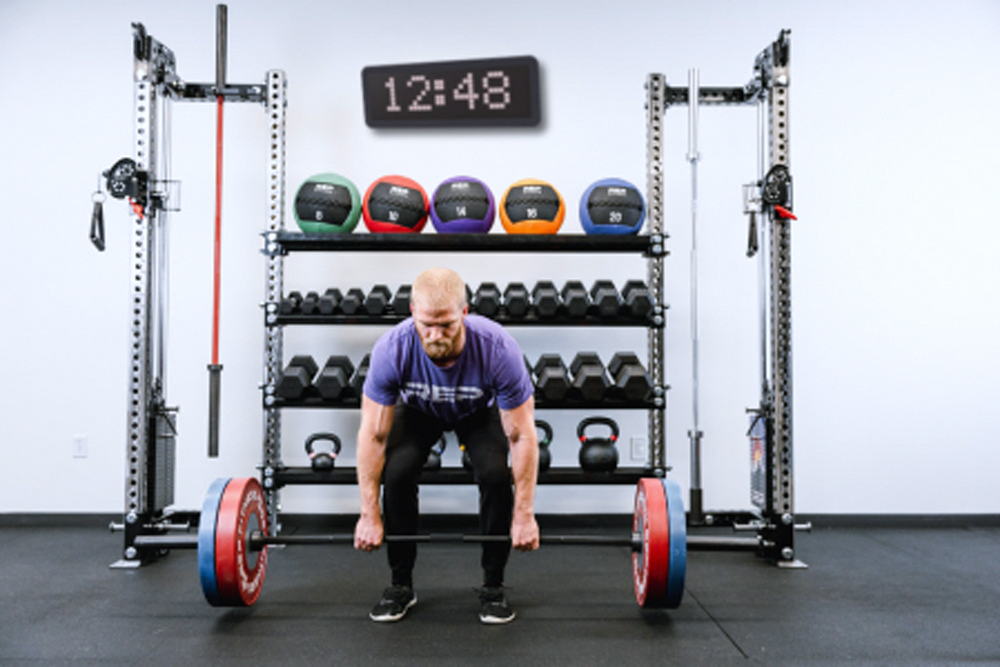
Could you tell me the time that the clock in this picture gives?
12:48
